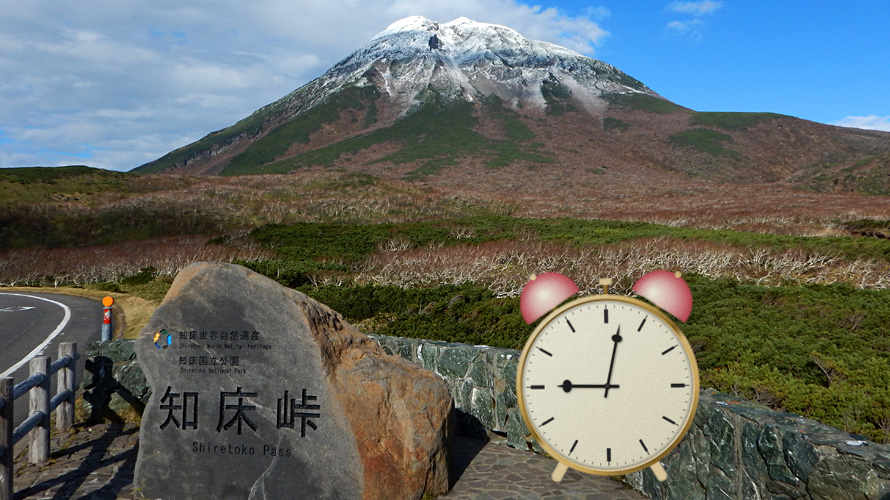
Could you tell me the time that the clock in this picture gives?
9:02
